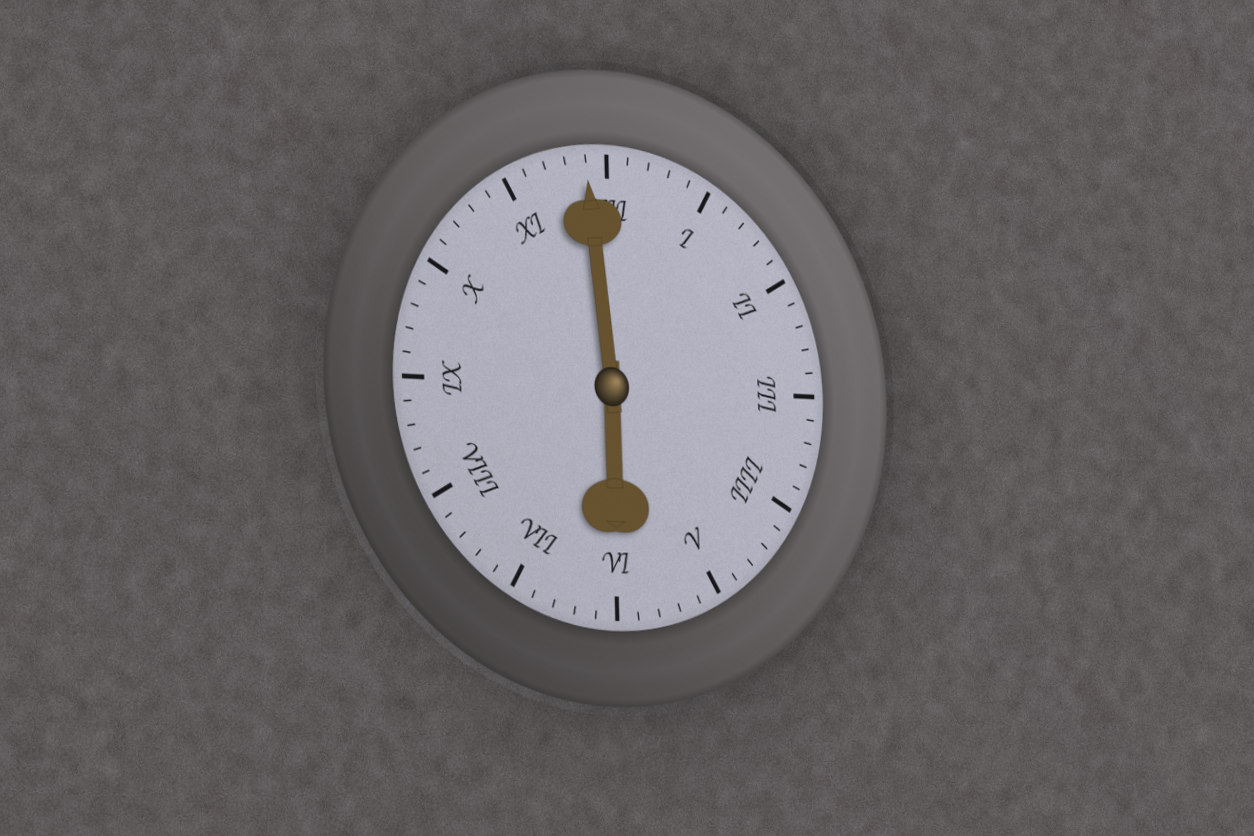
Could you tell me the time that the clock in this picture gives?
5:59
